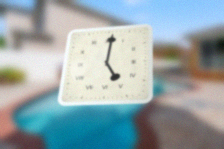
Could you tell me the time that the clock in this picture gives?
5:01
